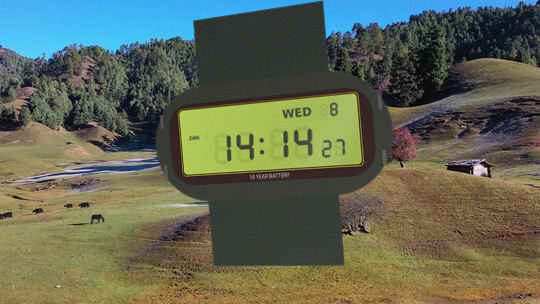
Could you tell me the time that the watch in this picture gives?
14:14:27
